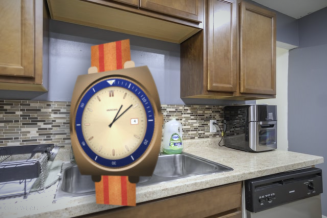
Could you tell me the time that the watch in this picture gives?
1:09
